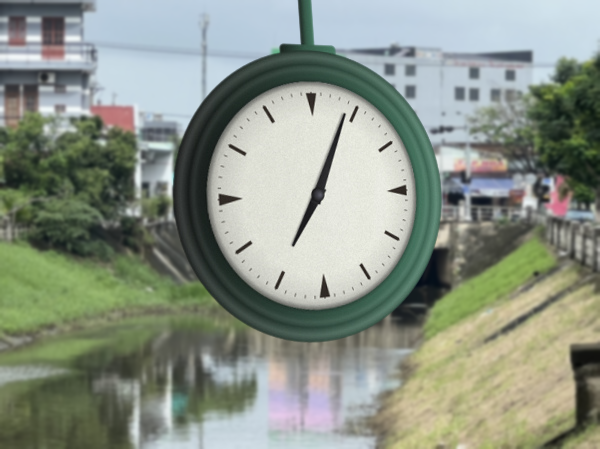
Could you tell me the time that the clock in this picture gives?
7:04
